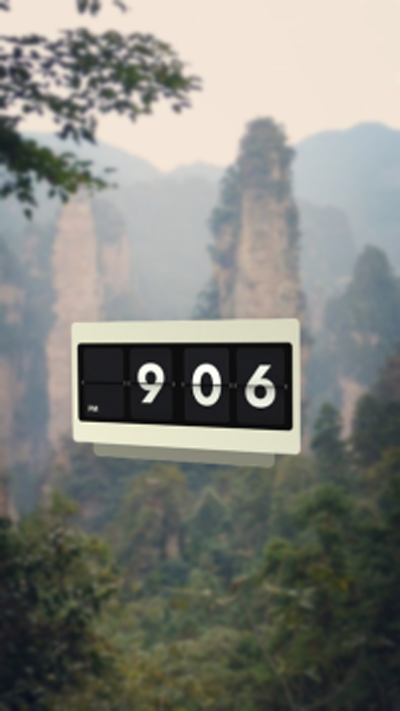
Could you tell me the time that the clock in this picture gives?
9:06
